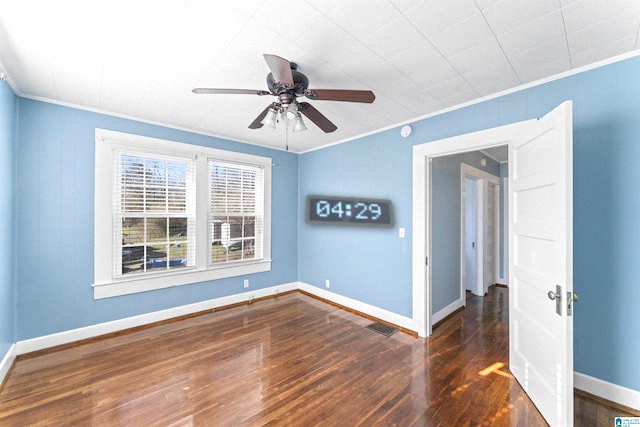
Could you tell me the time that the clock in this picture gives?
4:29
